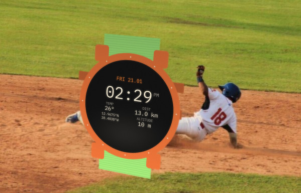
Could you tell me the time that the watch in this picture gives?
2:29
